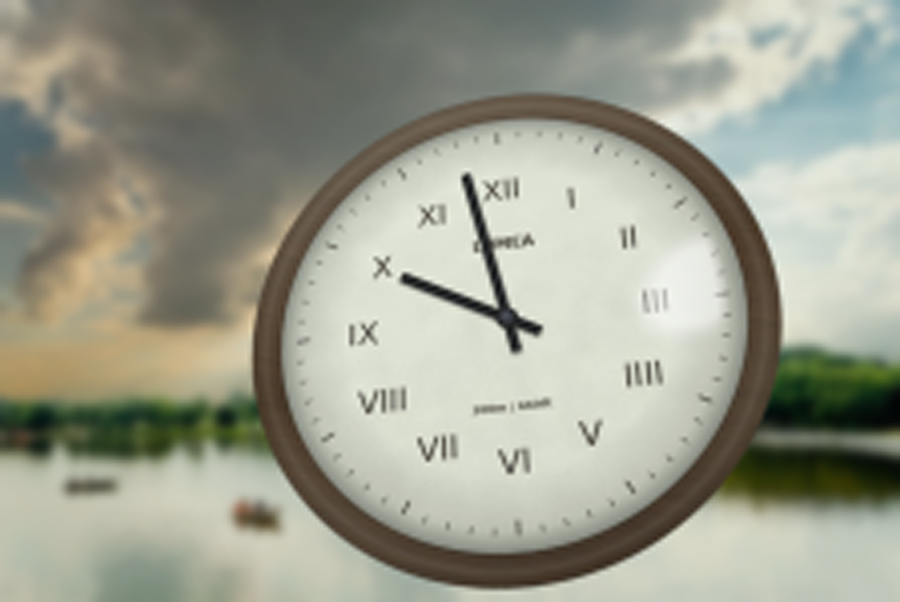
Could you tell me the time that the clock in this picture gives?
9:58
